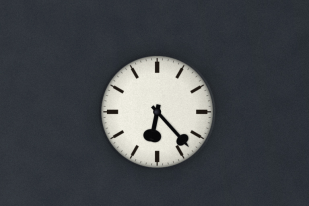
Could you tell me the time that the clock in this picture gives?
6:23
